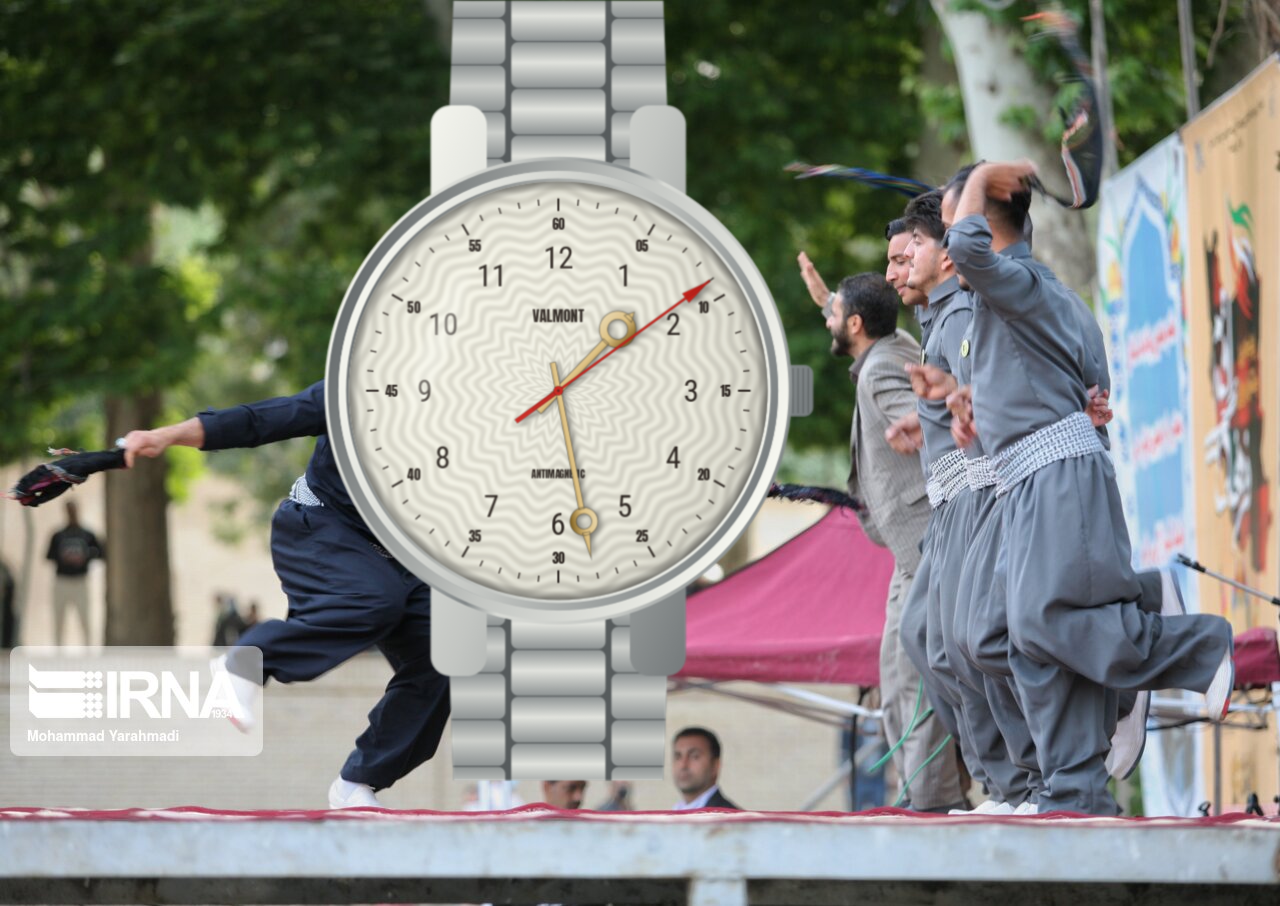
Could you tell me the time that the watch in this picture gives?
1:28:09
